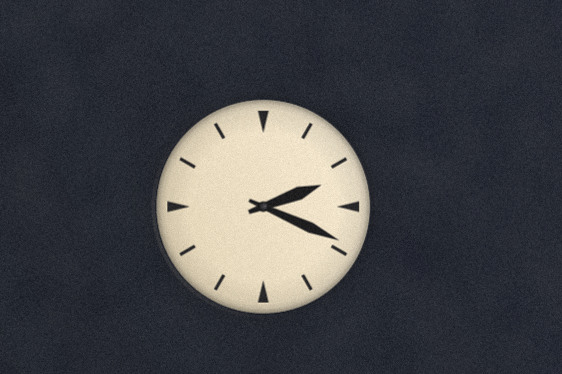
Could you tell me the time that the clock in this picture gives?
2:19
